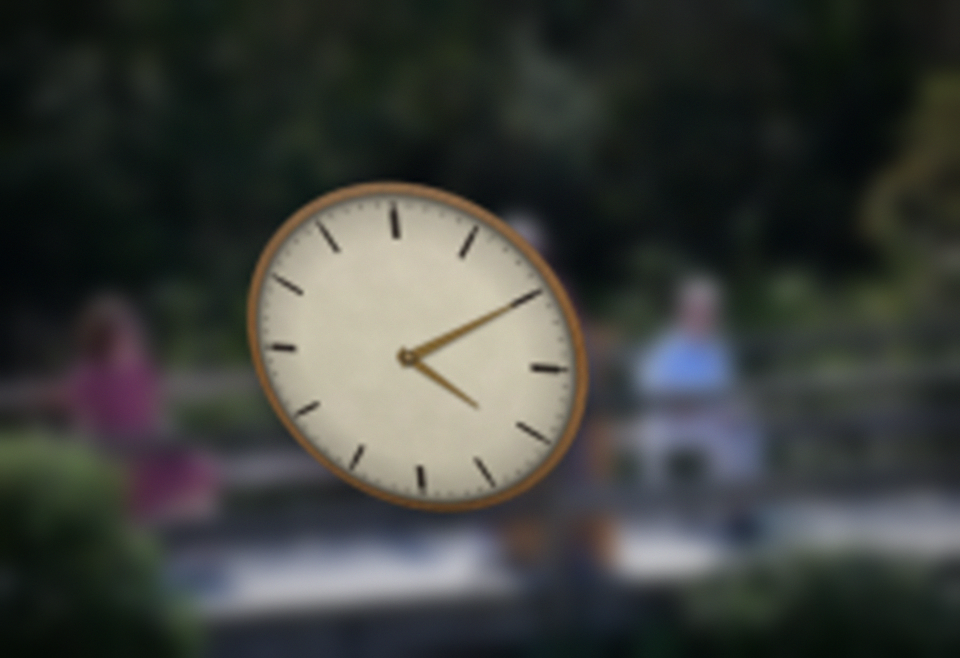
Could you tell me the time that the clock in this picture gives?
4:10
